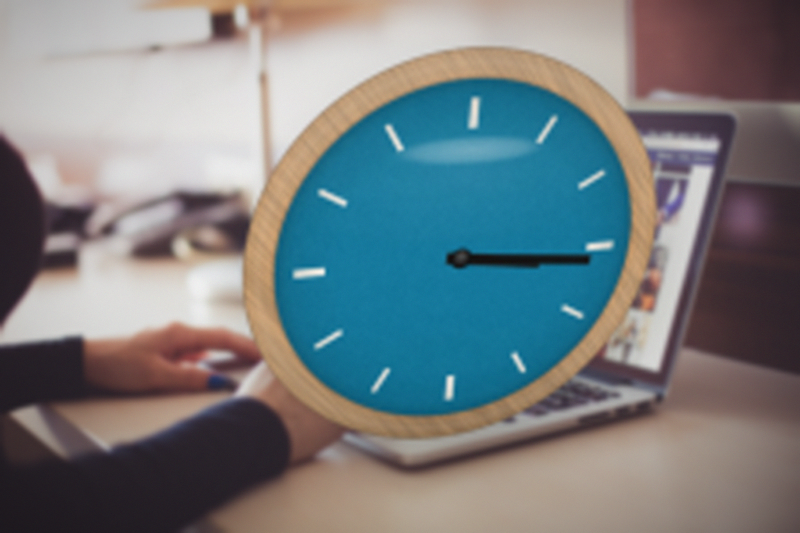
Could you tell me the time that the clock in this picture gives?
3:16
